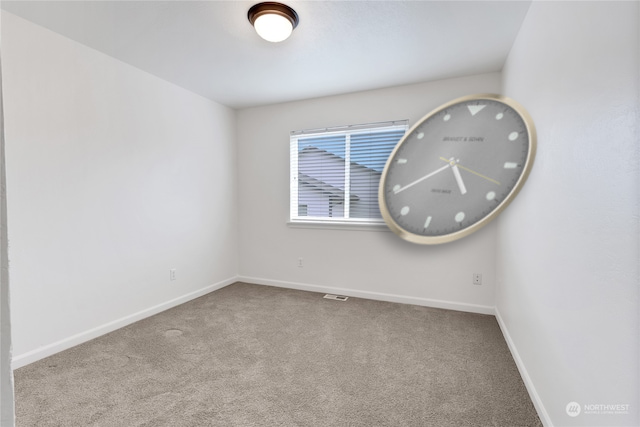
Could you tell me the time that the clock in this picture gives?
4:39:18
